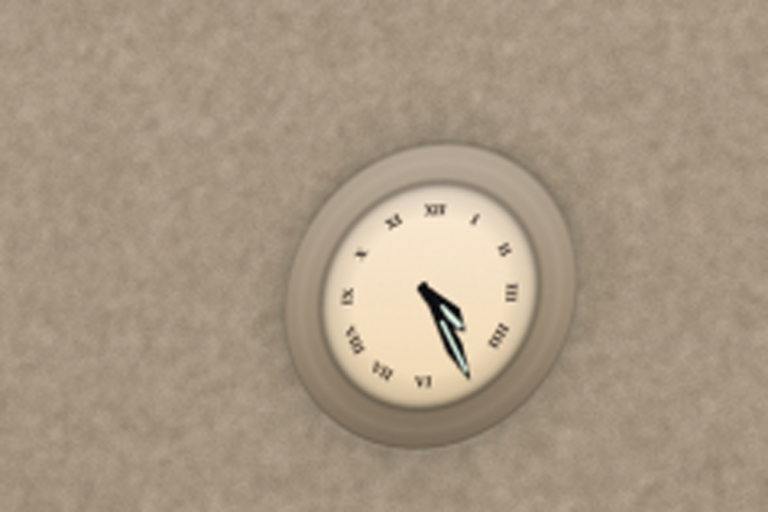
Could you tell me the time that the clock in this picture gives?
4:25
